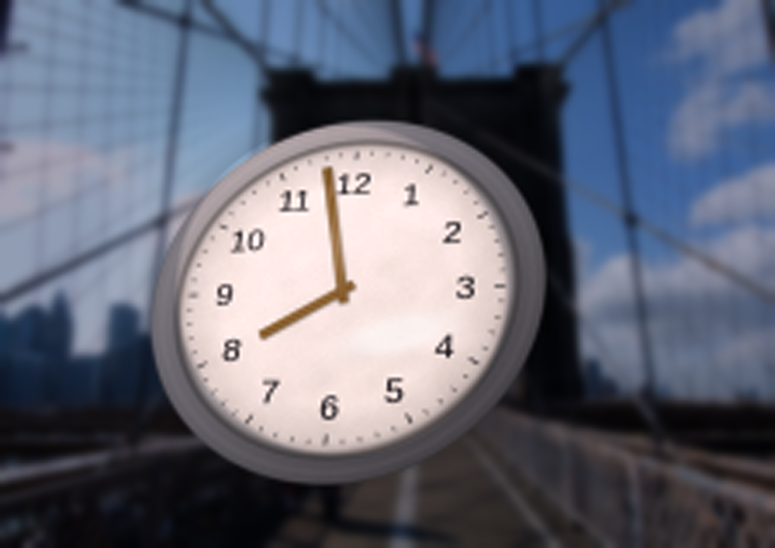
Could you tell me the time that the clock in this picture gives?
7:58
